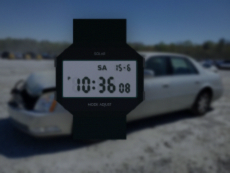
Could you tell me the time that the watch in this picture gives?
10:36:08
